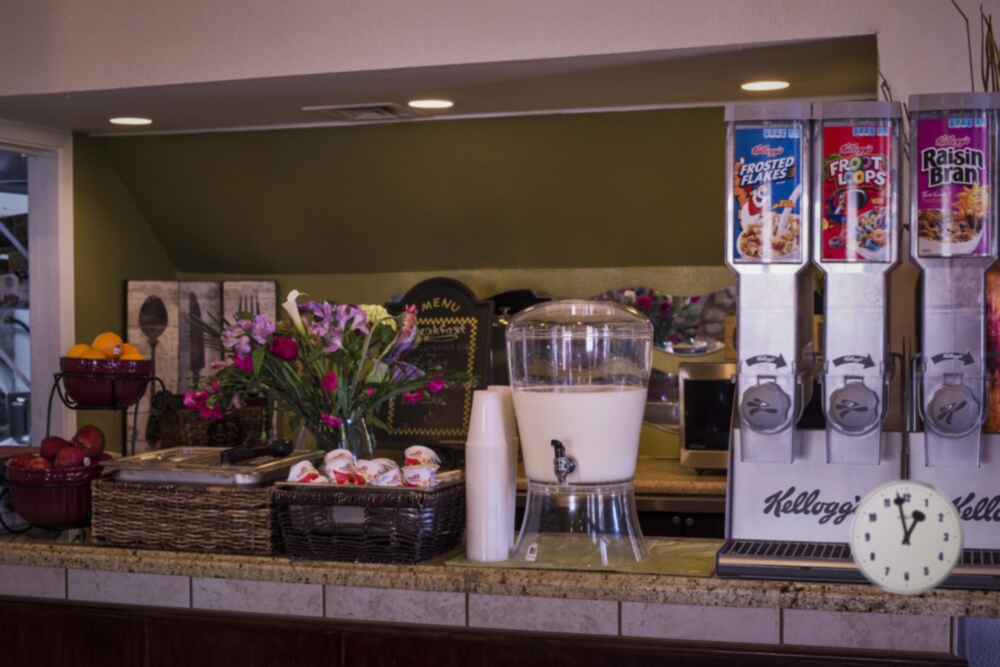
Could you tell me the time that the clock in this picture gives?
12:58
